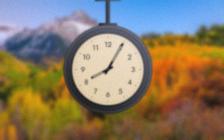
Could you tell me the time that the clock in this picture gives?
8:05
